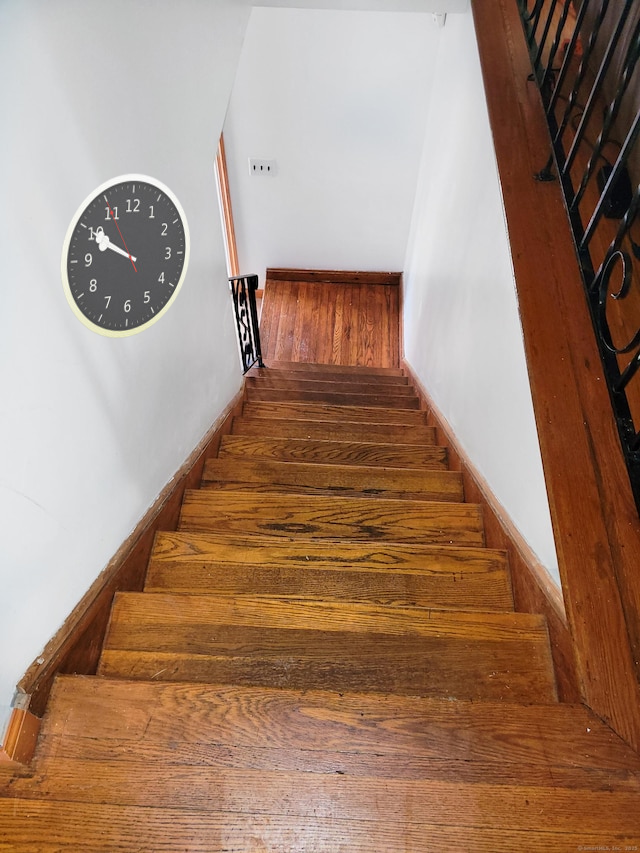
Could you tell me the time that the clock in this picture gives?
9:49:55
